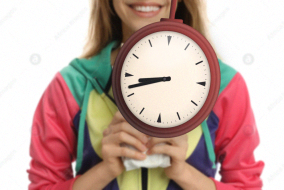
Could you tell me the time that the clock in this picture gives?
8:42
